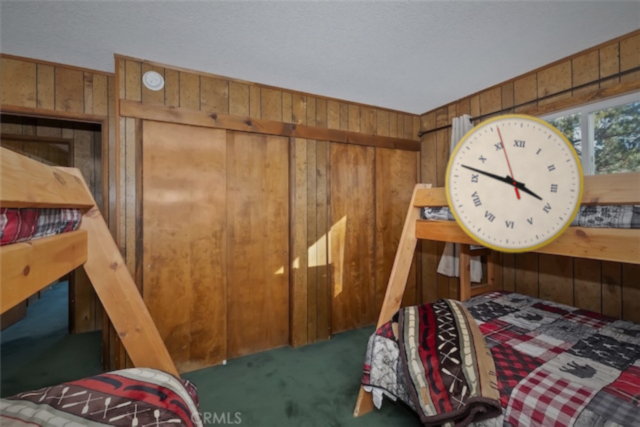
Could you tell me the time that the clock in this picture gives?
3:46:56
